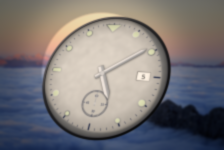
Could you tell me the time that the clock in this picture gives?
5:09
